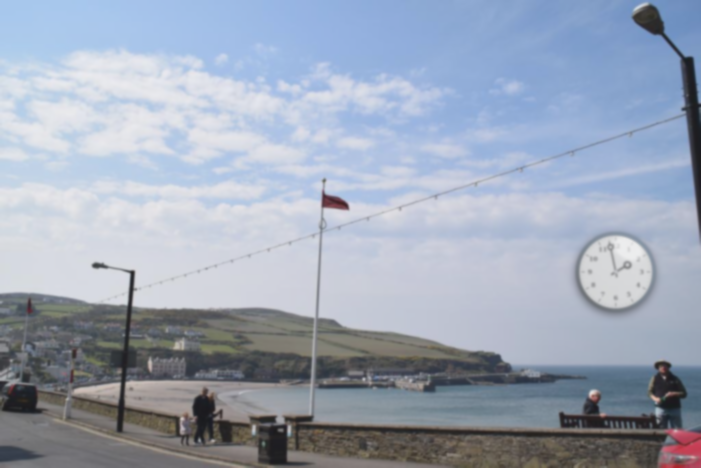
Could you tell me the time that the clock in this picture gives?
1:58
